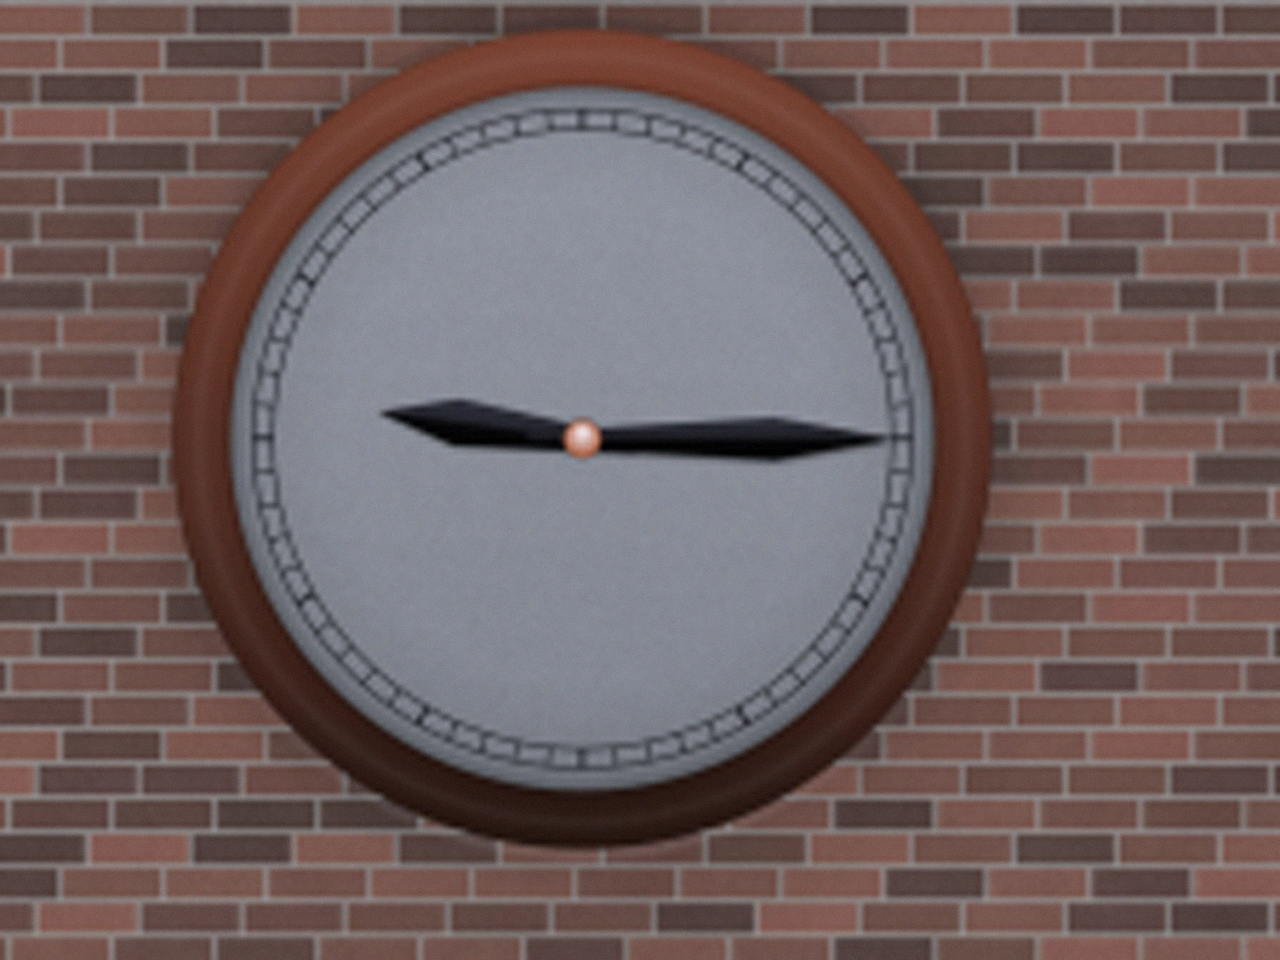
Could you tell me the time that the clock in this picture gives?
9:15
